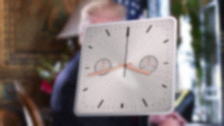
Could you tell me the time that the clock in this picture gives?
3:43
